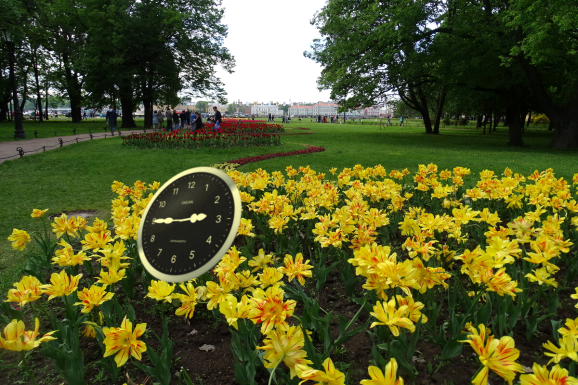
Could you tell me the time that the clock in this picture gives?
2:45
